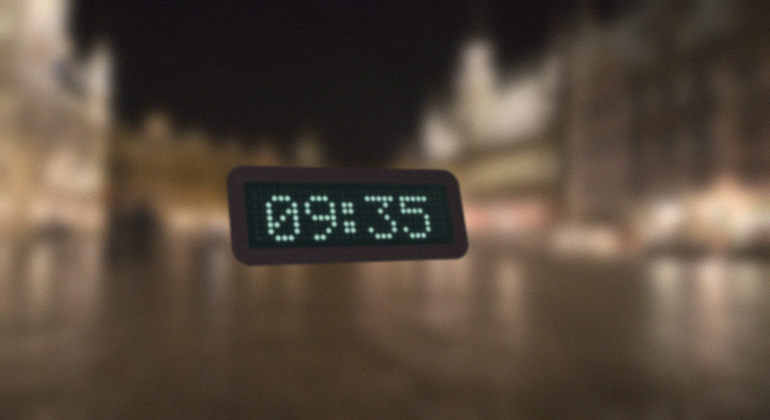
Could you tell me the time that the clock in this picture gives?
9:35
